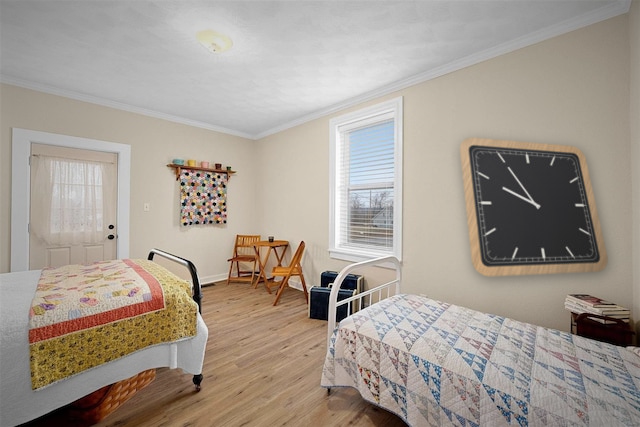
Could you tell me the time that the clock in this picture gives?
9:55
